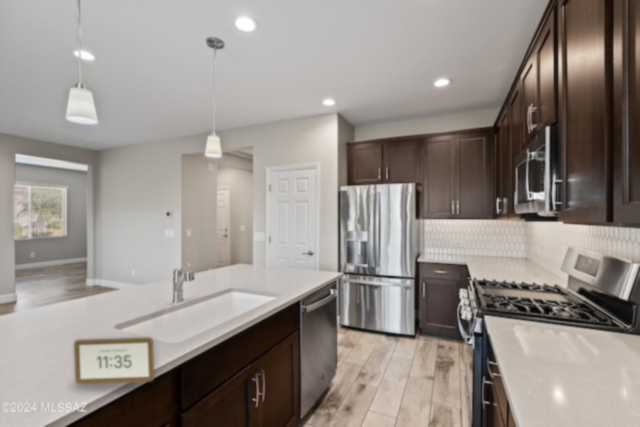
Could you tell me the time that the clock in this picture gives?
11:35
